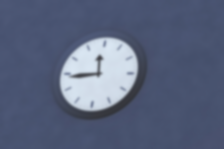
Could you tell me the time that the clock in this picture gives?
11:44
